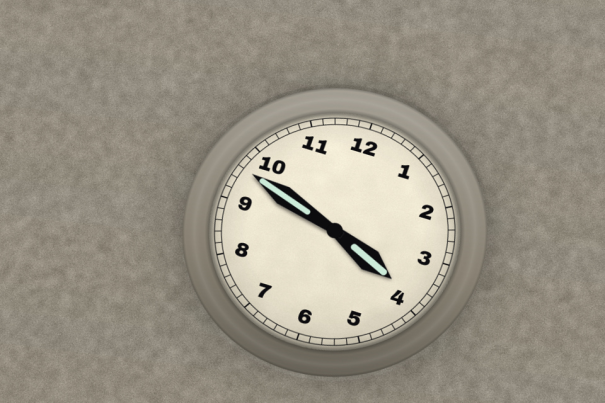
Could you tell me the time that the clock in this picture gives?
3:48
